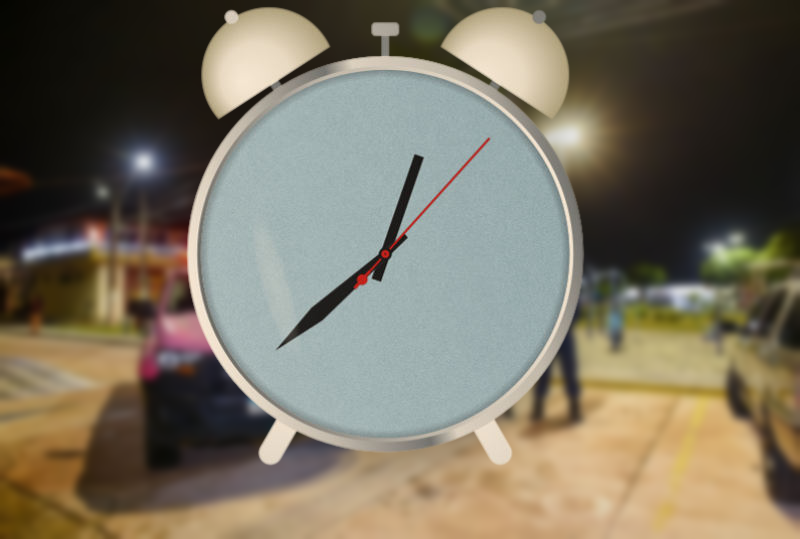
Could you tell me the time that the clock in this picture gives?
12:38:07
